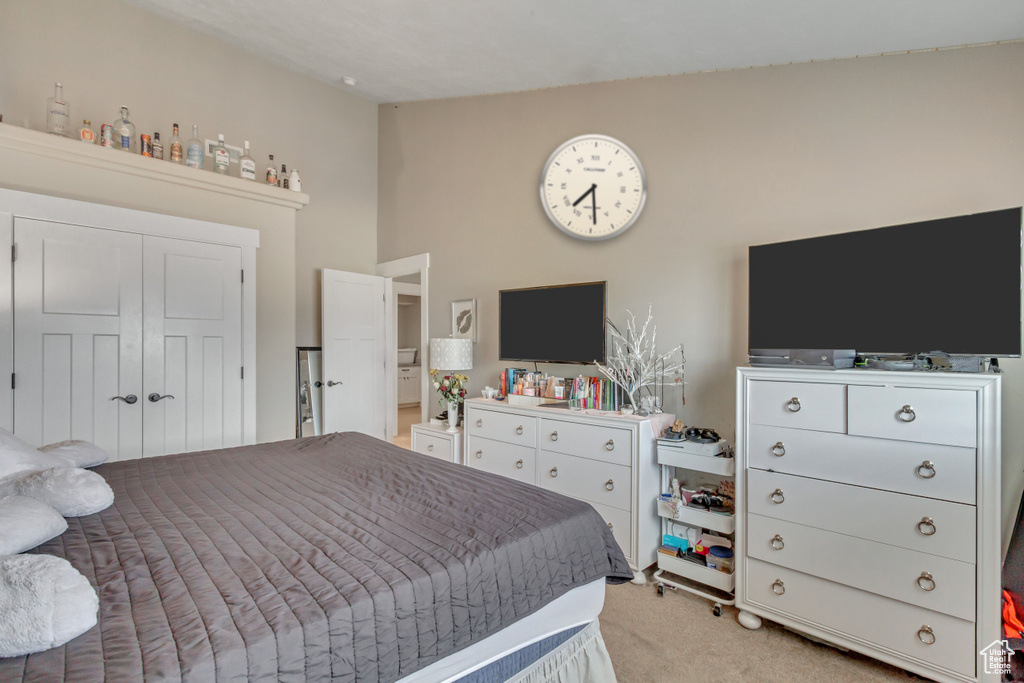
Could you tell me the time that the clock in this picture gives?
7:29
